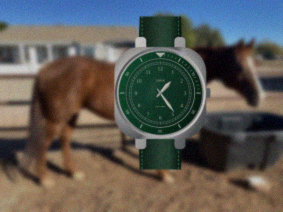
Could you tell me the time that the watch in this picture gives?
1:24
